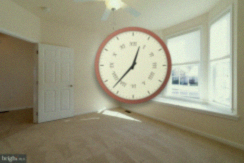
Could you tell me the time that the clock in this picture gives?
12:37
